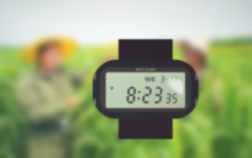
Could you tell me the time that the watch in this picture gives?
8:23:35
